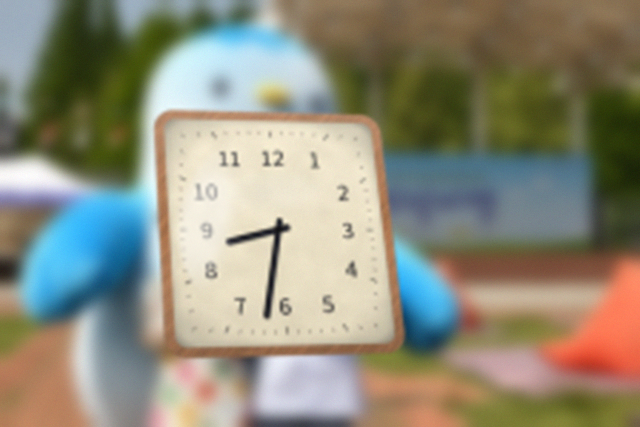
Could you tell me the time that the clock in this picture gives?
8:32
